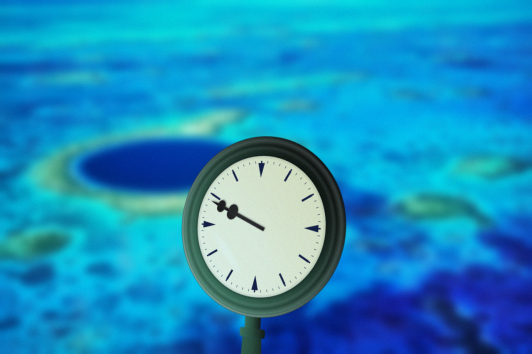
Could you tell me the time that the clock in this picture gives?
9:49
